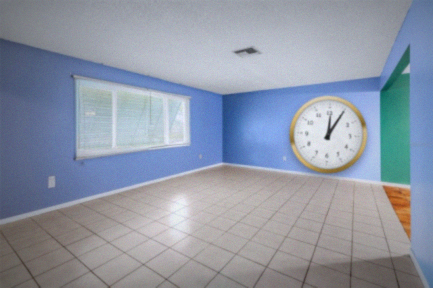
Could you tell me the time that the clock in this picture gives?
12:05
